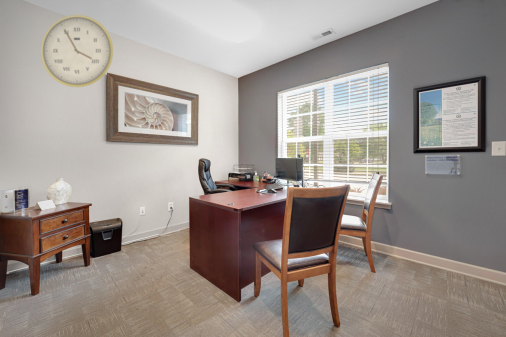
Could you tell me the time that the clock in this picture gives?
3:55
